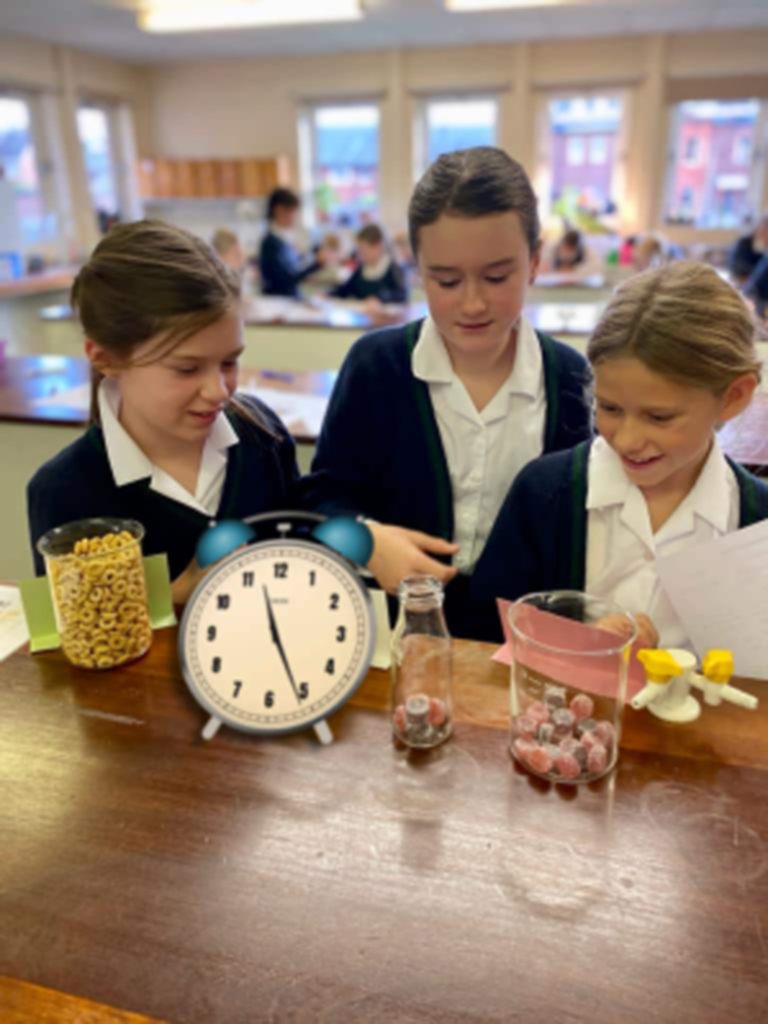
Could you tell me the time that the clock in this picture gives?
11:26
